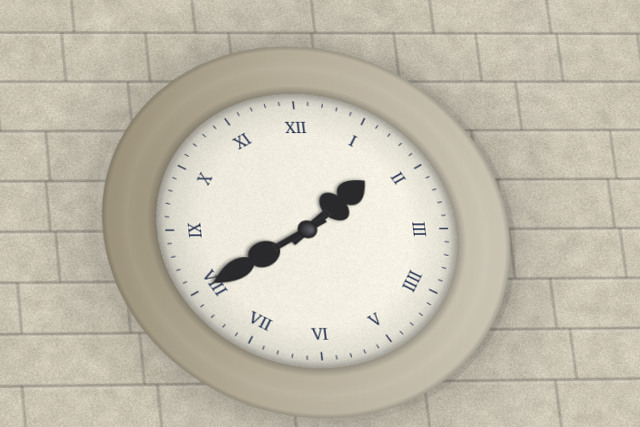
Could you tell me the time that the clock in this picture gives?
1:40
